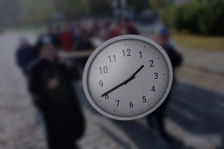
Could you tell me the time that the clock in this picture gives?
1:41
